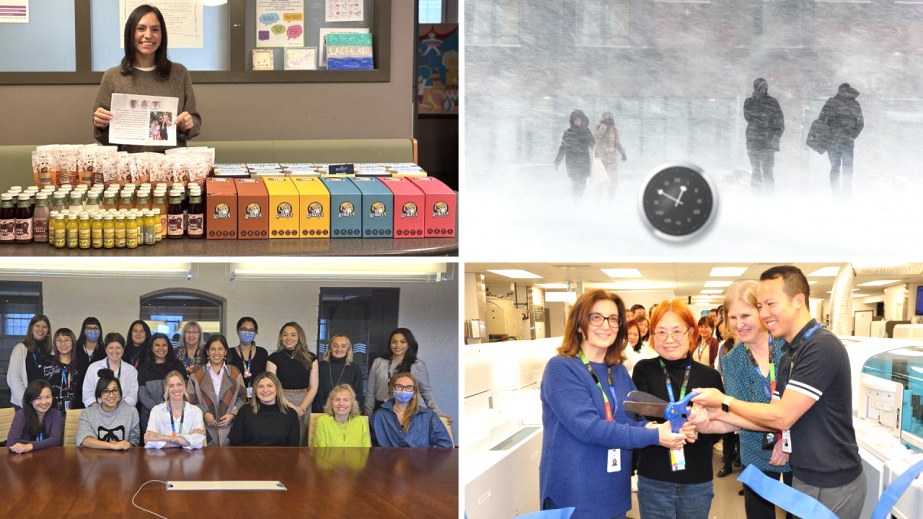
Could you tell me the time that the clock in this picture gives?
12:50
